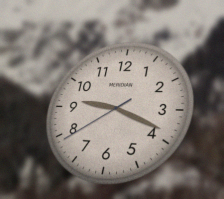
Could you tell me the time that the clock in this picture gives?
9:18:39
